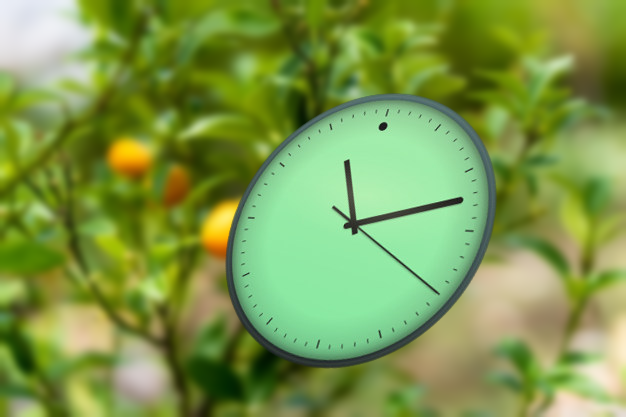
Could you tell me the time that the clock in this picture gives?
11:12:20
